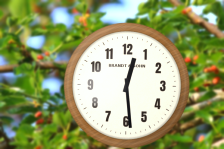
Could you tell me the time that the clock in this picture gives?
12:29
